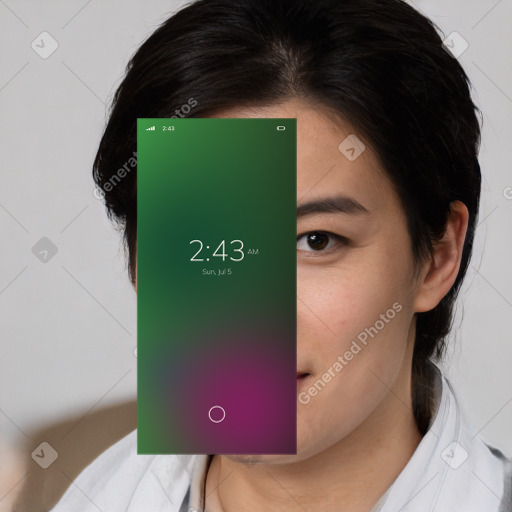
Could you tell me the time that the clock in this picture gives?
2:43
